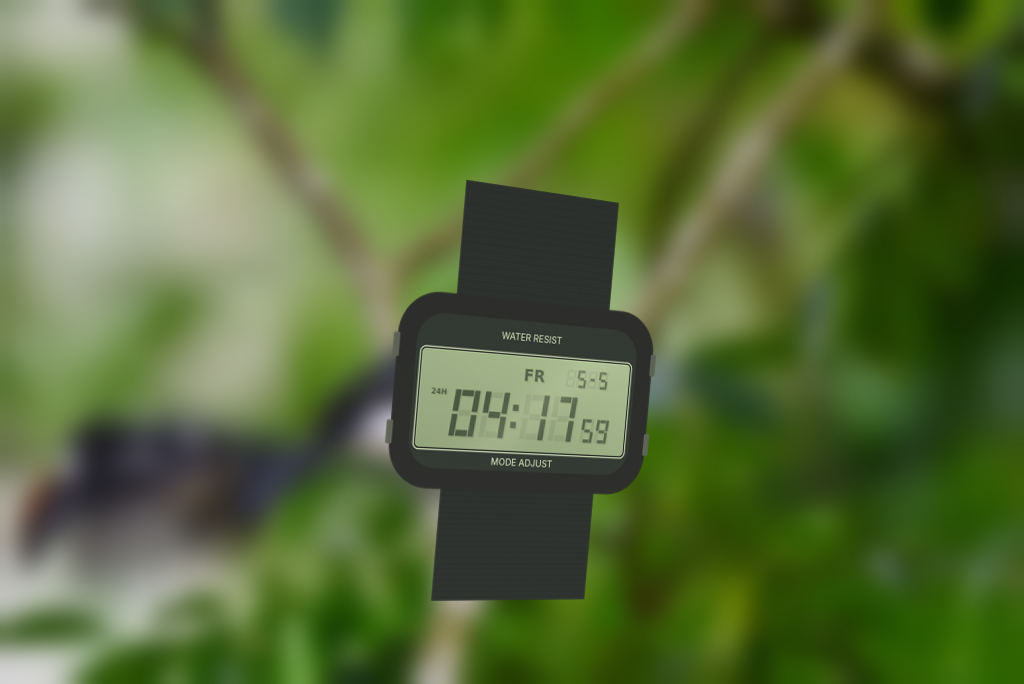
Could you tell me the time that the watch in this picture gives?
4:17:59
